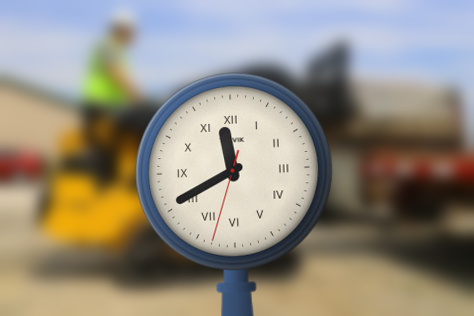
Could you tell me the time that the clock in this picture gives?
11:40:33
